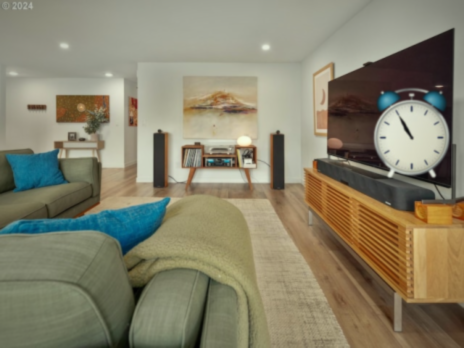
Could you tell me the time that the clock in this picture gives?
10:55
